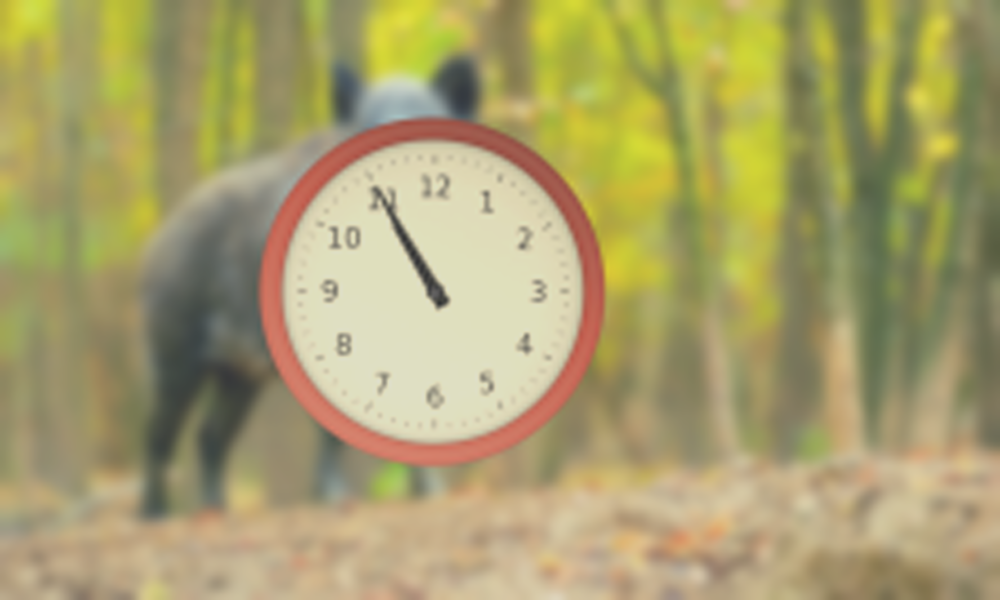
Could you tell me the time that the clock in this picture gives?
10:55
